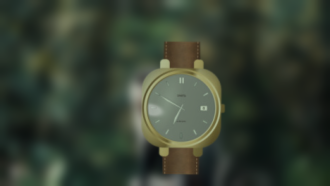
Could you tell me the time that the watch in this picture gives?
6:50
